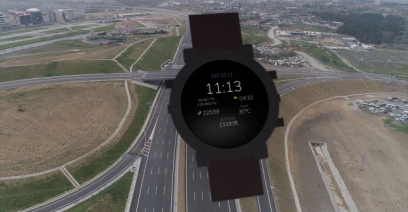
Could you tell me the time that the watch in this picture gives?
11:13
